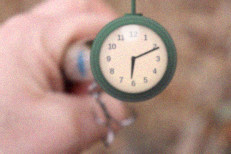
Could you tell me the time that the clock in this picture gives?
6:11
